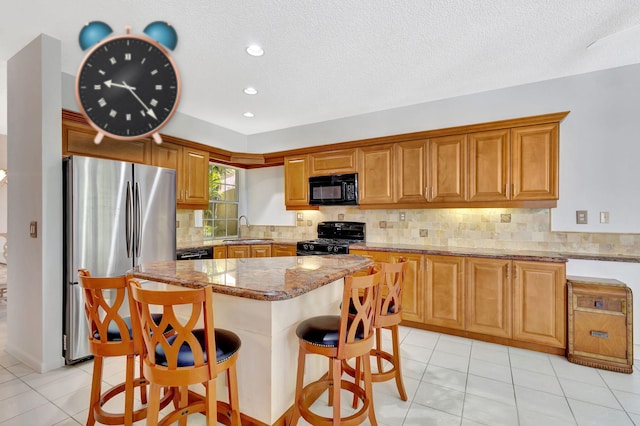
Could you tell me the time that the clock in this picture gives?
9:23
